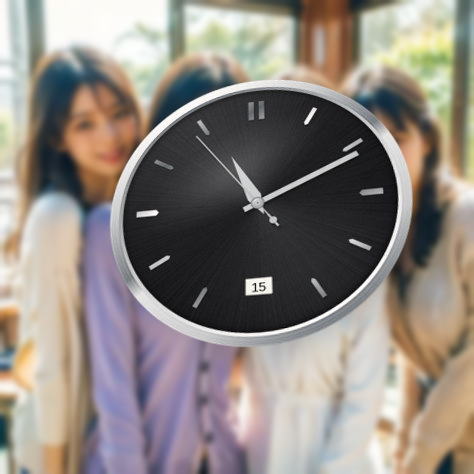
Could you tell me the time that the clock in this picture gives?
11:10:54
